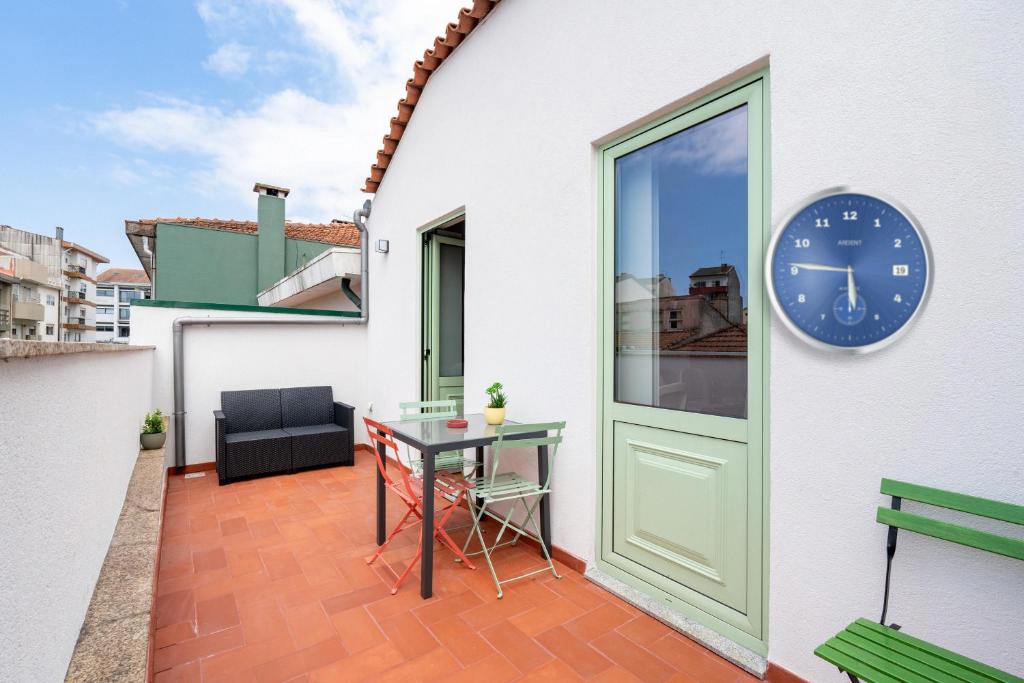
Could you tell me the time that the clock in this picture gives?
5:46
